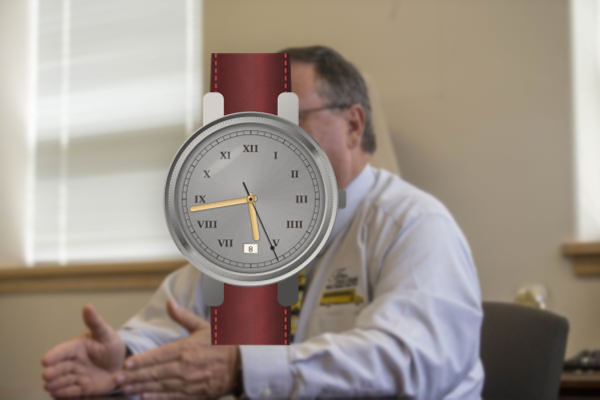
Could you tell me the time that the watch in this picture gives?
5:43:26
